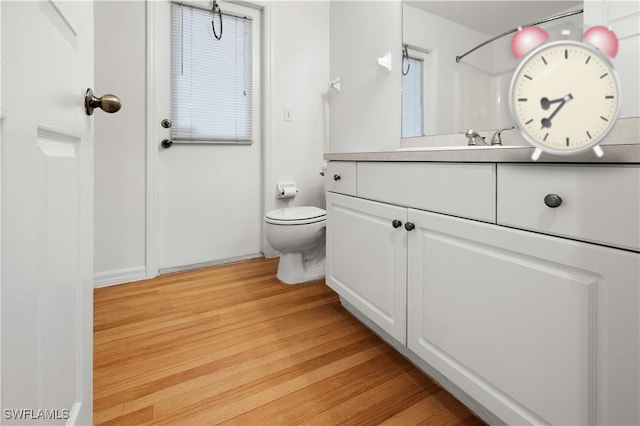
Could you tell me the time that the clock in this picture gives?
8:37
